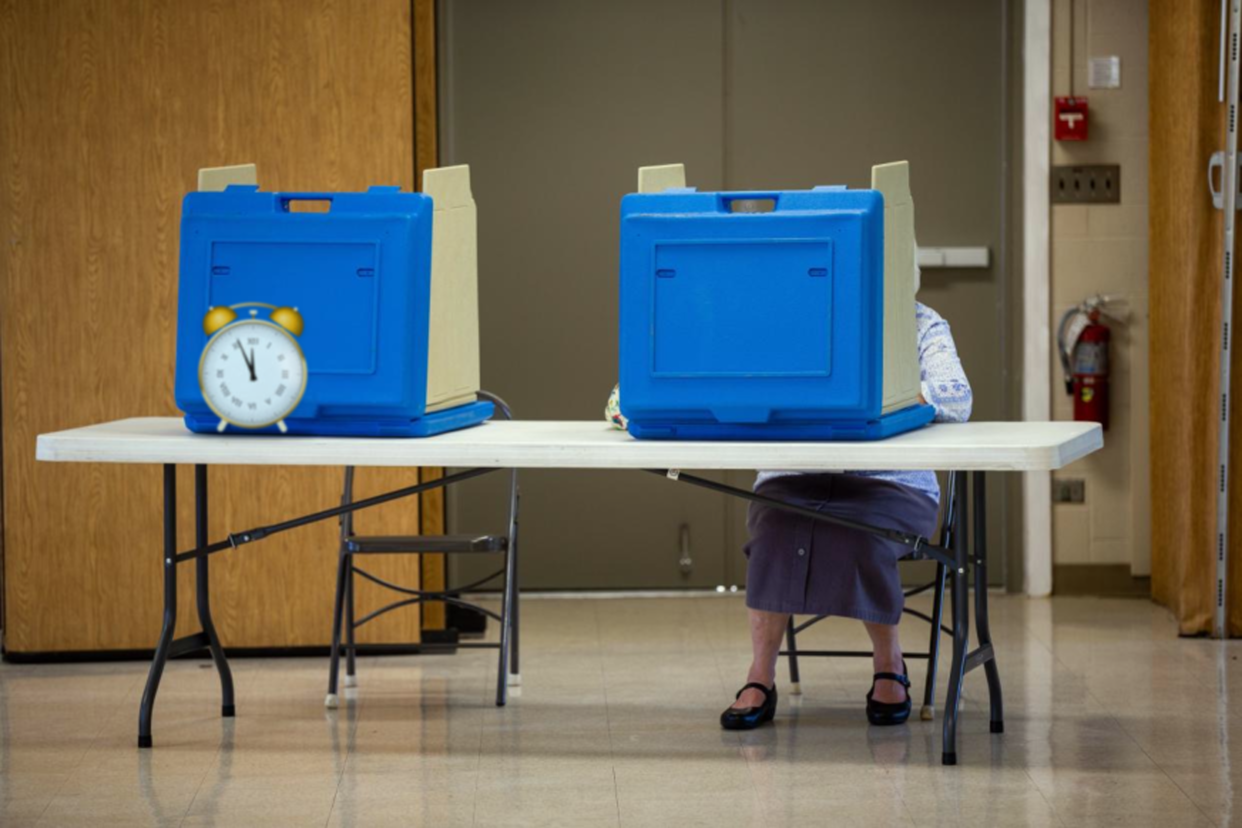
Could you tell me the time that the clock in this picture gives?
11:56
